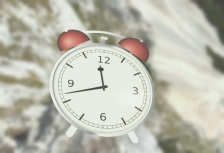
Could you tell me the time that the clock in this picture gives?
11:42
